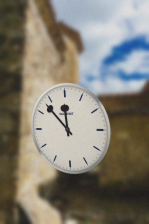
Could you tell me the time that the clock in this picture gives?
11:53
